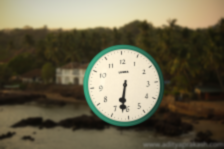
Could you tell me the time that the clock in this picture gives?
6:32
